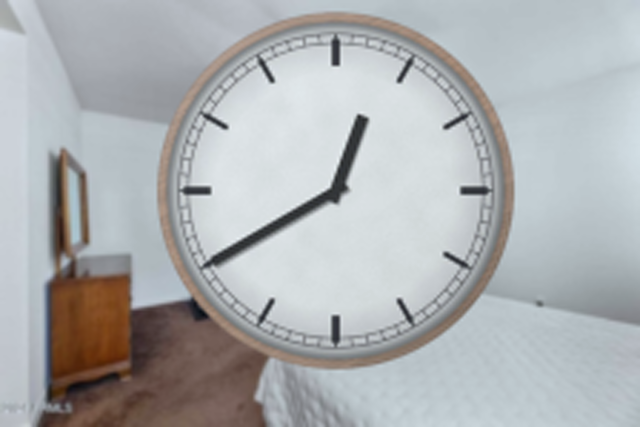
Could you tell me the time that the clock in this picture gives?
12:40
